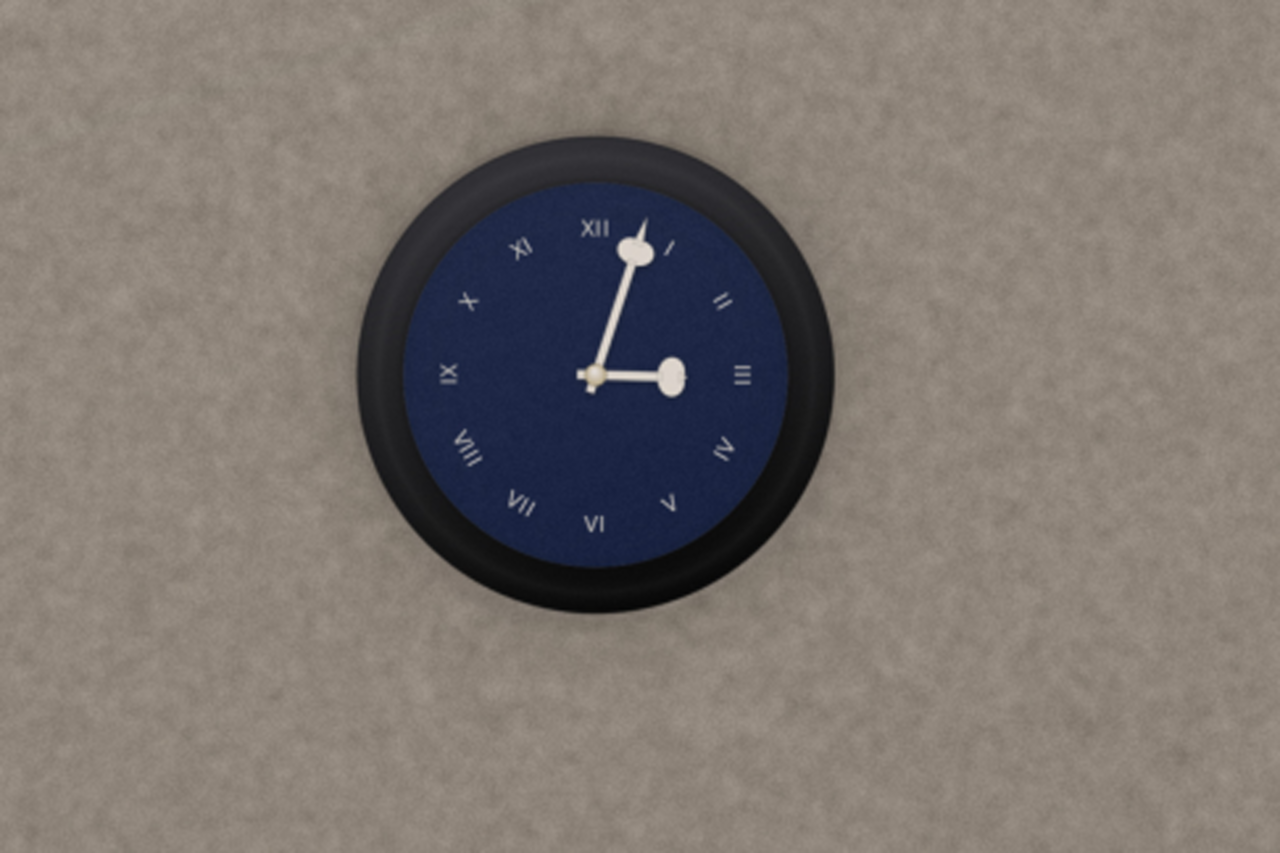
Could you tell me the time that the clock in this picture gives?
3:03
